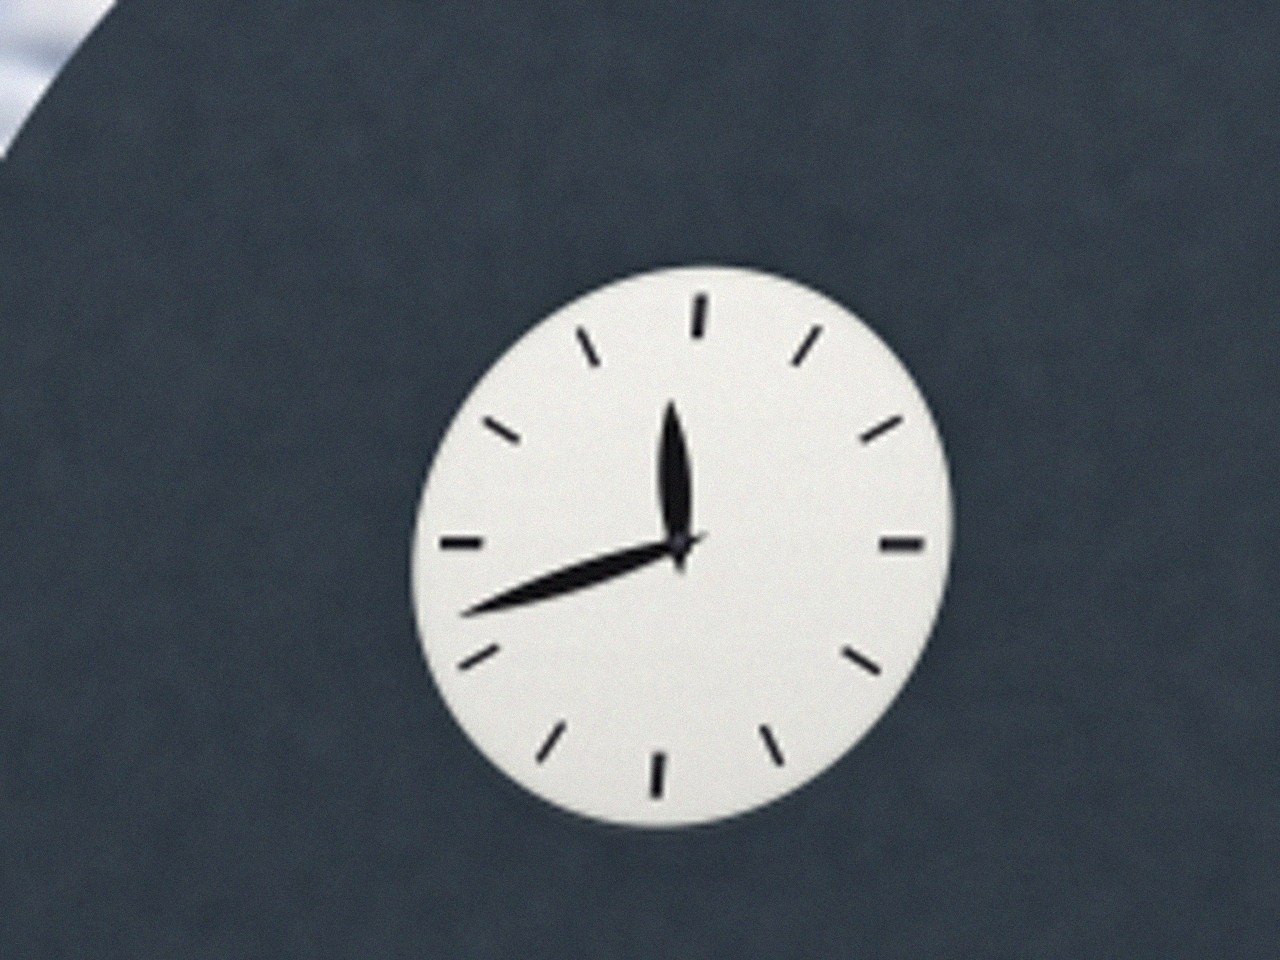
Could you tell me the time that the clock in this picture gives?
11:42
